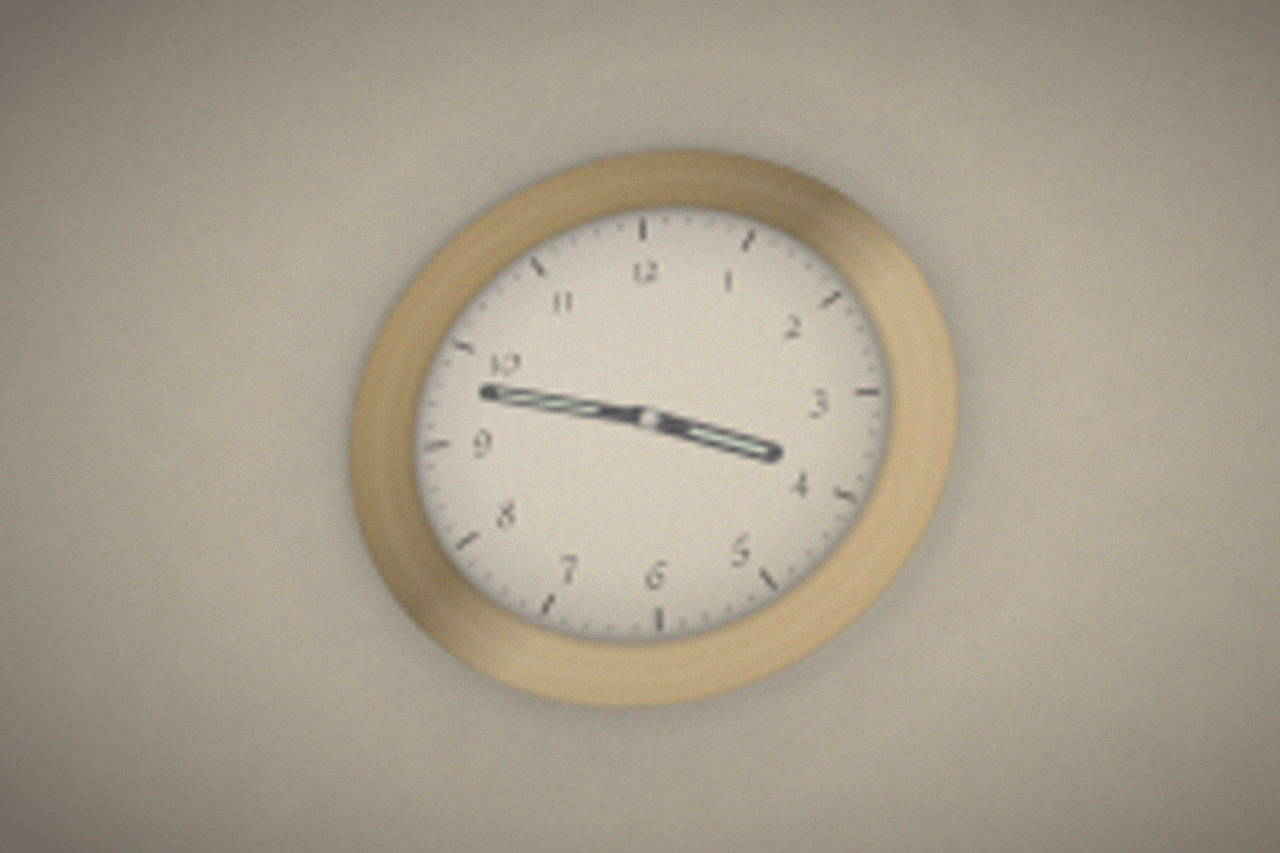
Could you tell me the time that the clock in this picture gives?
3:48
